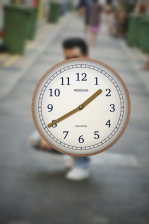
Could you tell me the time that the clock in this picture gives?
1:40
